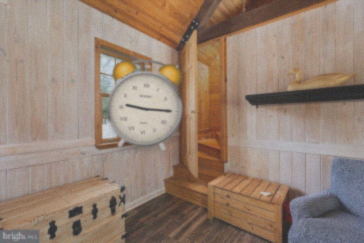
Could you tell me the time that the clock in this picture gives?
9:15
